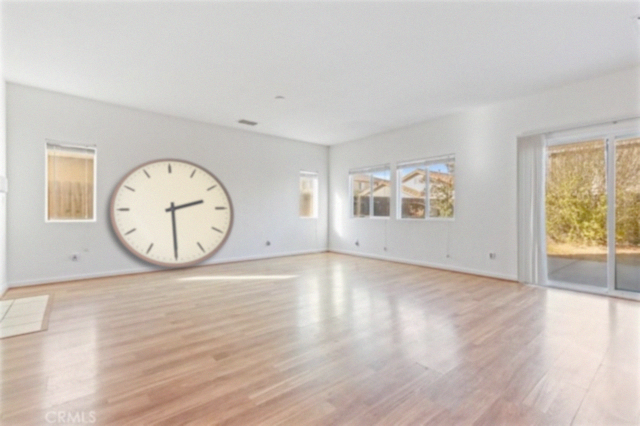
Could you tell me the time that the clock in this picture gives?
2:30
